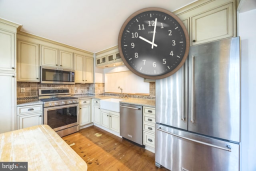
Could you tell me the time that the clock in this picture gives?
10:02
